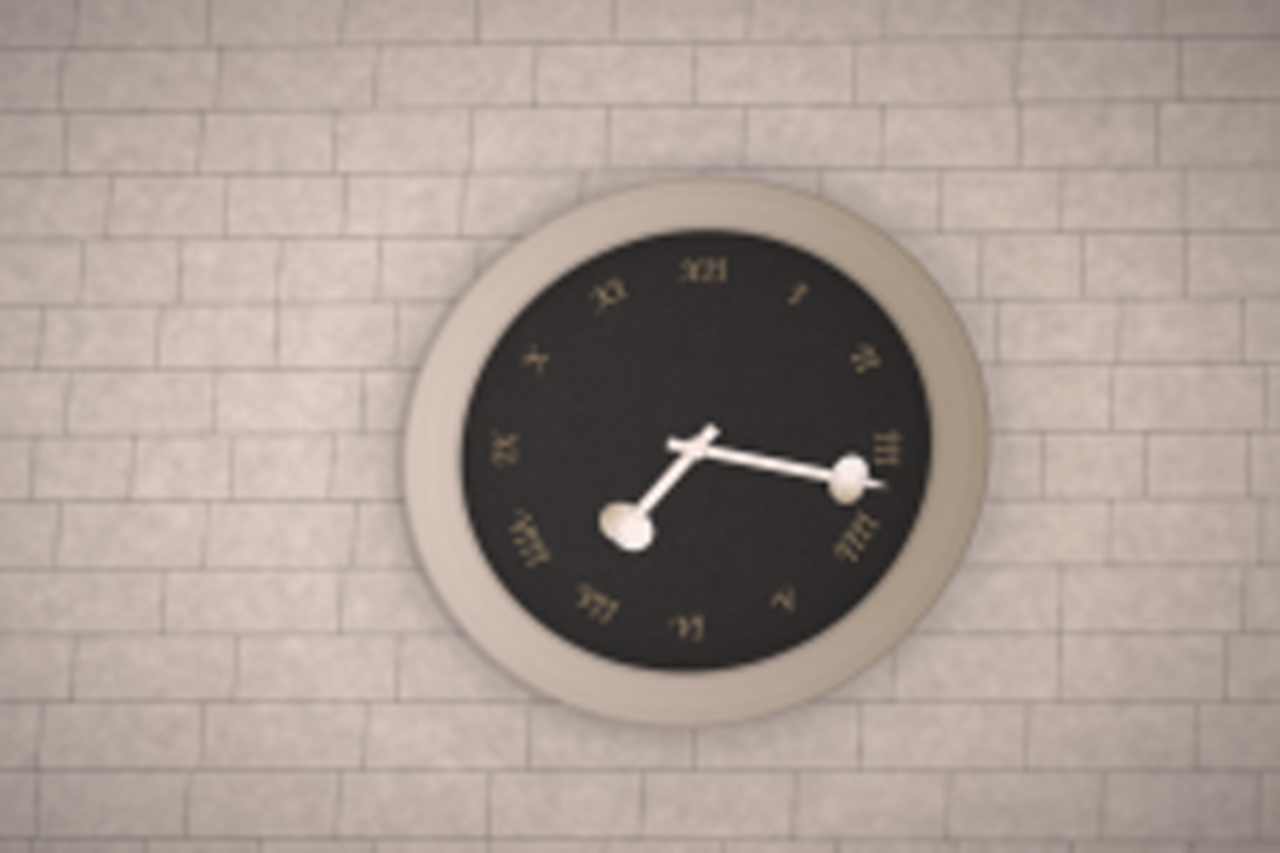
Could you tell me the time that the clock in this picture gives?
7:17
